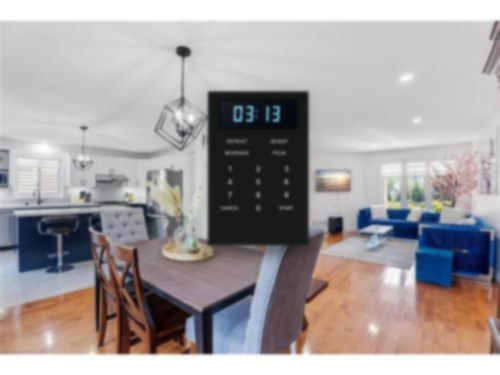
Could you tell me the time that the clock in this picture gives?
3:13
